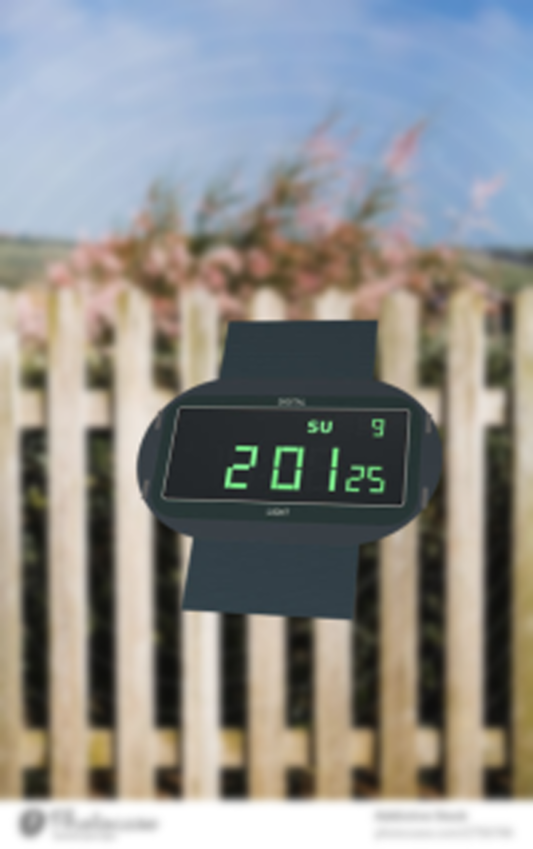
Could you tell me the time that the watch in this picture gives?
2:01:25
